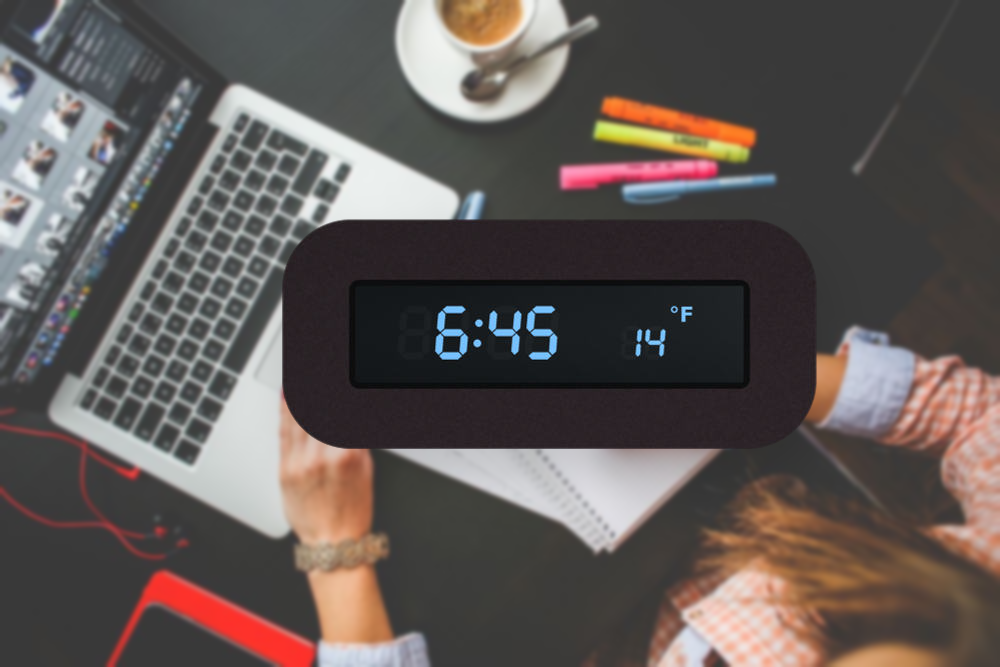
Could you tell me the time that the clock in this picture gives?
6:45
